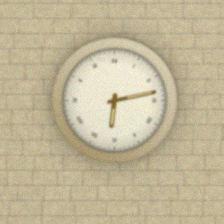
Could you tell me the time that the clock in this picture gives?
6:13
